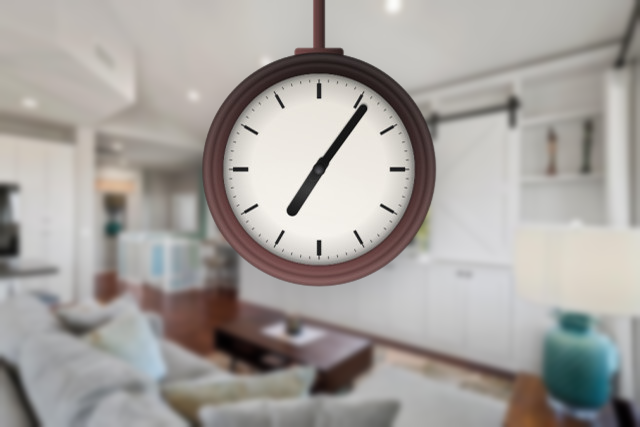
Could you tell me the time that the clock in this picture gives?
7:06
